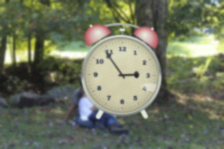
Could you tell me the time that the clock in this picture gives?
2:54
